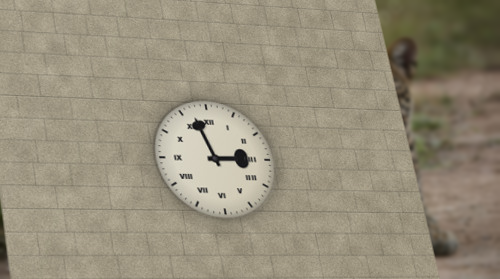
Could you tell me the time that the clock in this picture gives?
2:57
